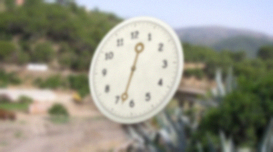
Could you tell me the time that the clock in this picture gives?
12:33
